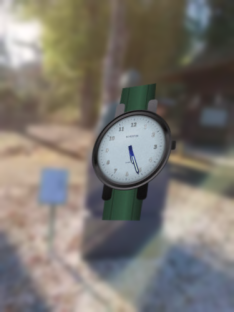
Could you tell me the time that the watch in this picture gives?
5:26
